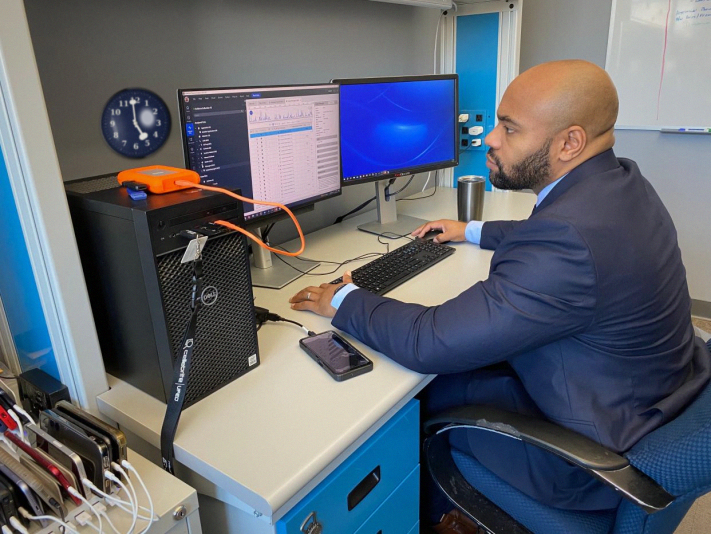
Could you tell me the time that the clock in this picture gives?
4:59
